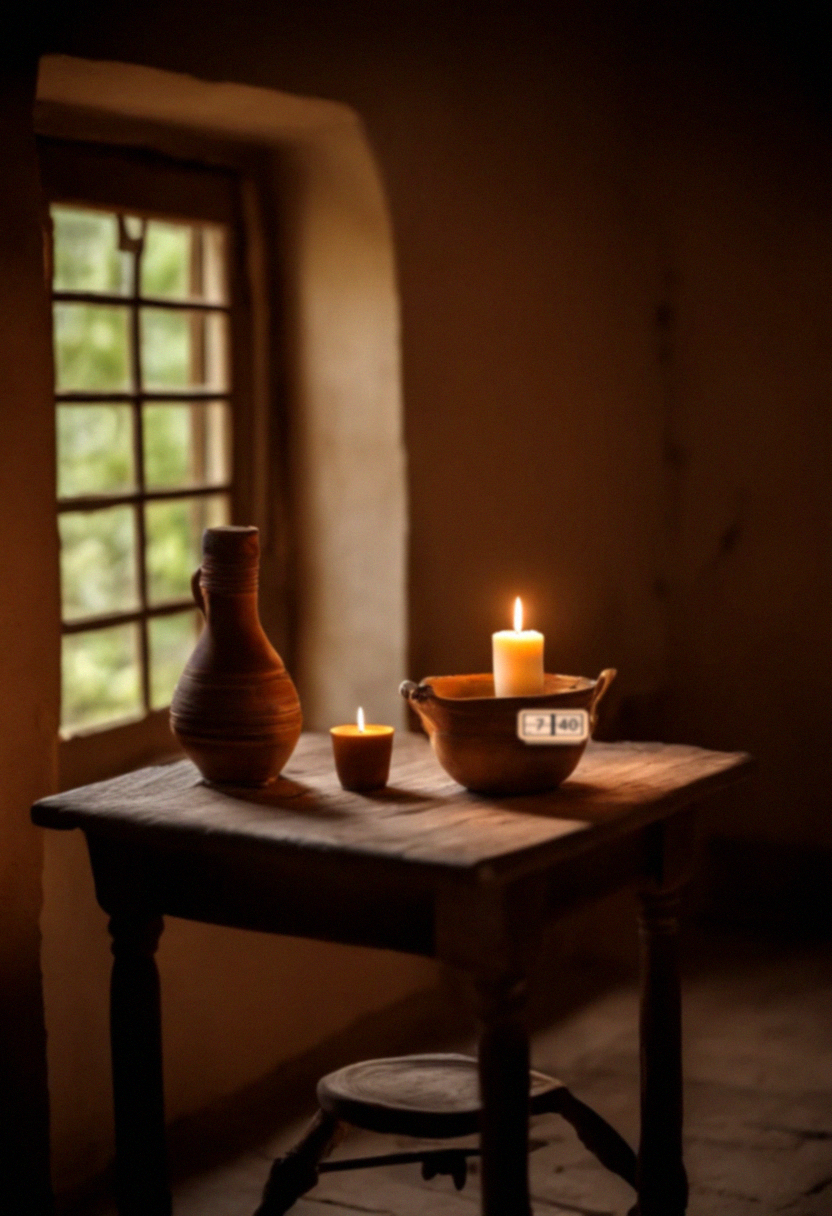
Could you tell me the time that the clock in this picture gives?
7:40
